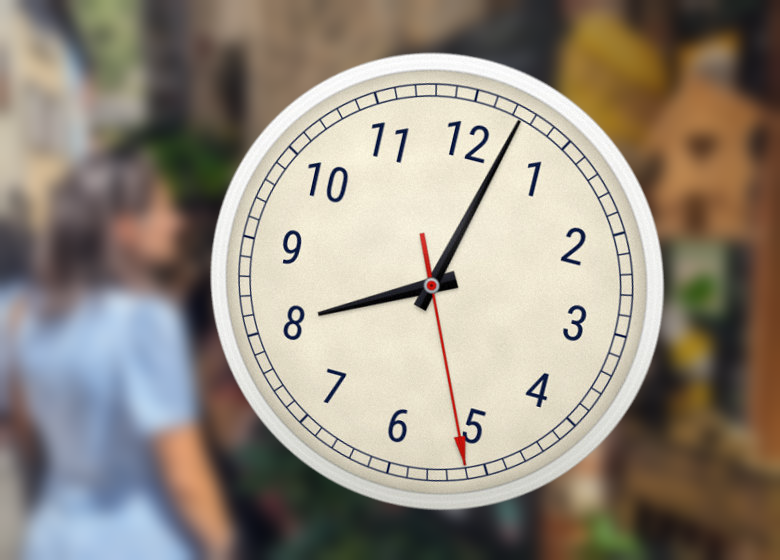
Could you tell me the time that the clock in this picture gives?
8:02:26
